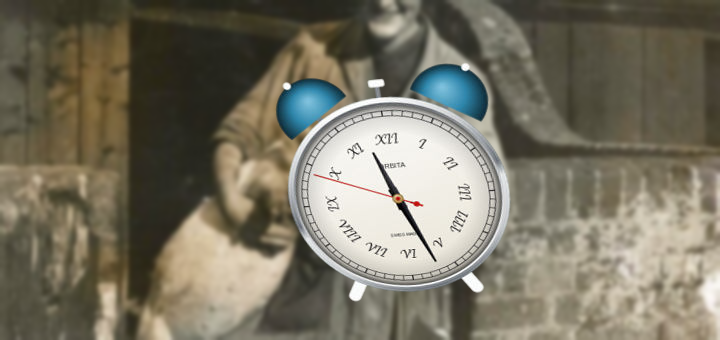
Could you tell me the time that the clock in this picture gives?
11:26:49
